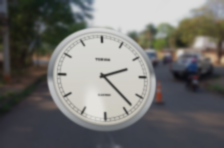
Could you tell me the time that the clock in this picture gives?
2:23
